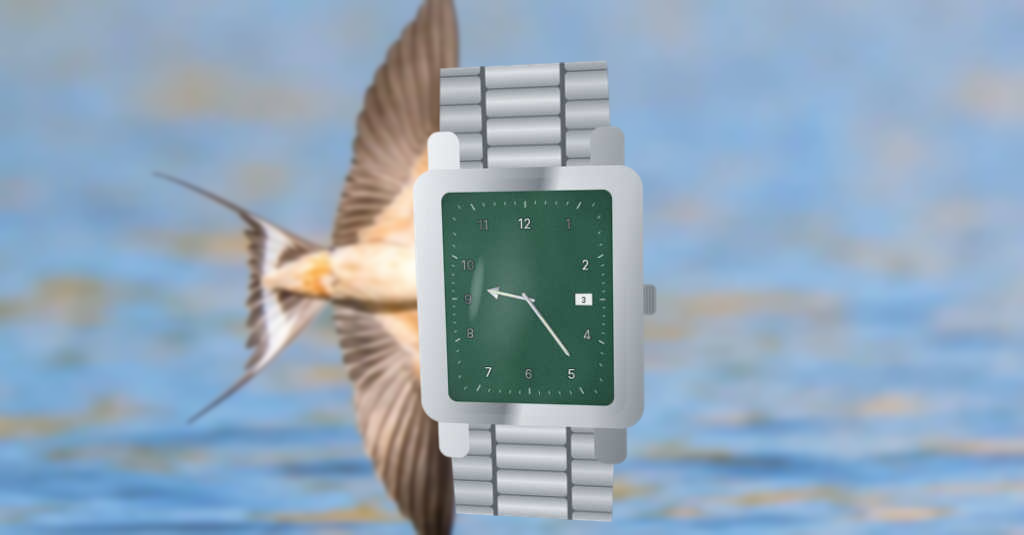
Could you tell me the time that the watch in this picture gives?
9:24
